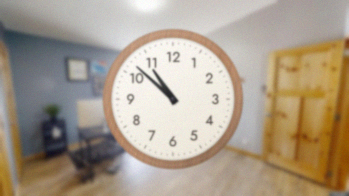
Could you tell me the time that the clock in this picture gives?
10:52
